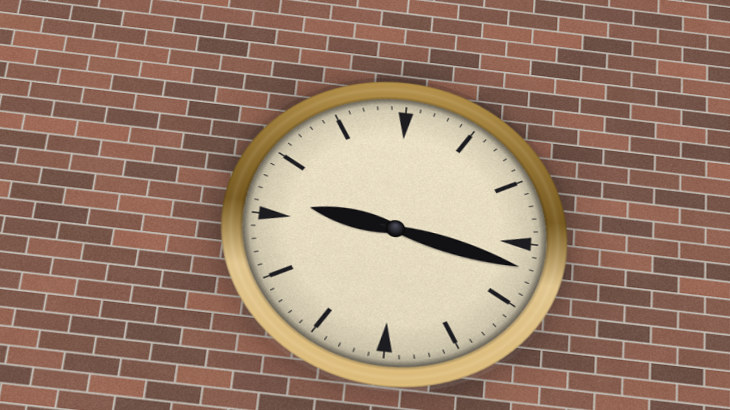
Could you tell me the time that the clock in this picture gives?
9:17
